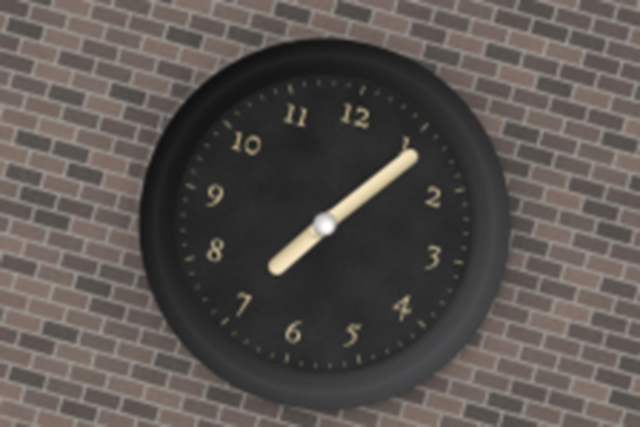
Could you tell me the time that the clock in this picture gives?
7:06
